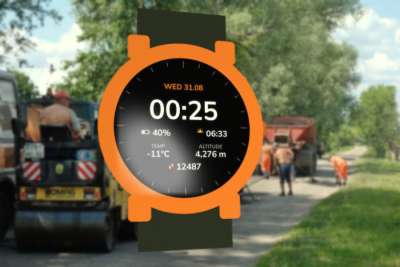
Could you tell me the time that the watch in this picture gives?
0:25
